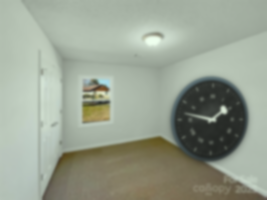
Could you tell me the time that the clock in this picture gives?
1:47
